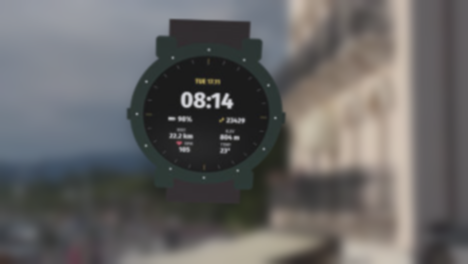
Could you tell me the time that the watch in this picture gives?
8:14
